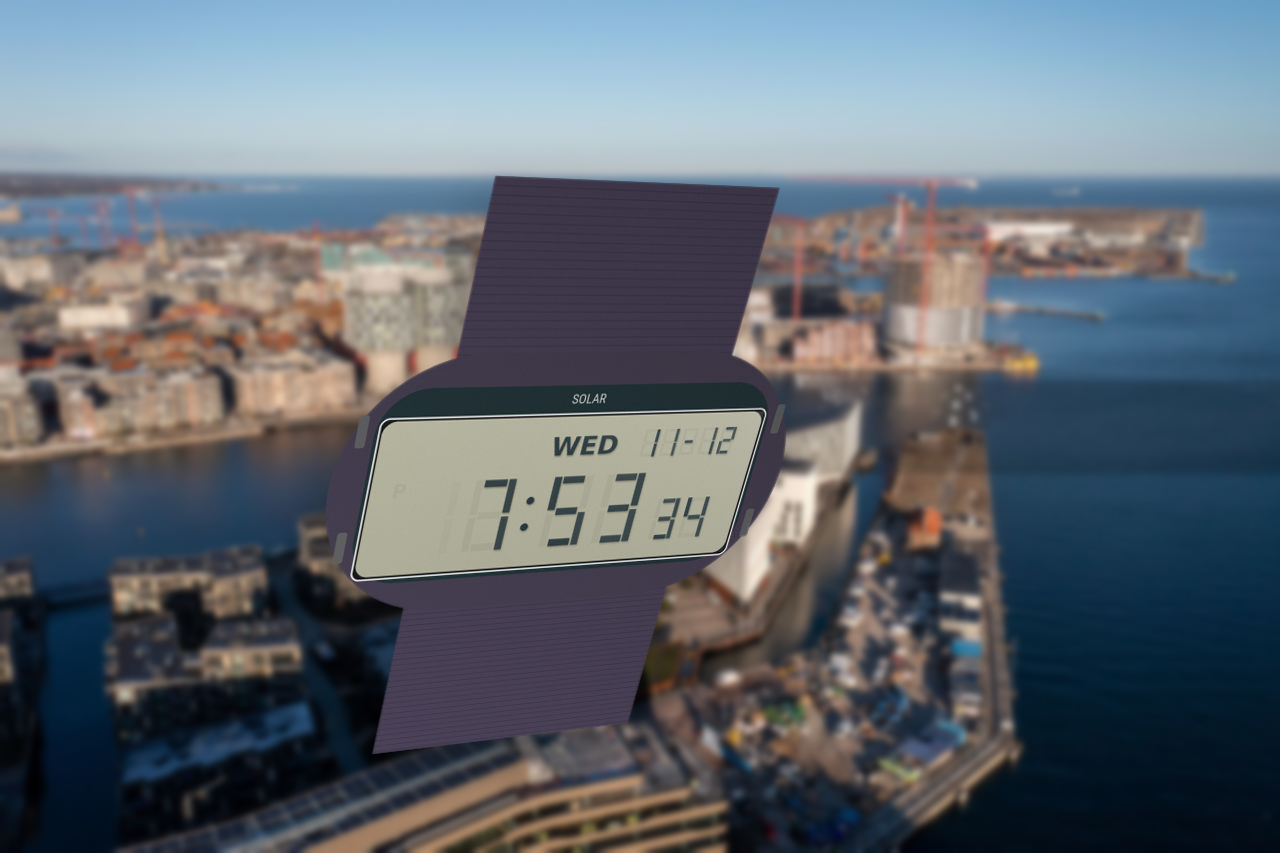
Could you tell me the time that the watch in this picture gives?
7:53:34
